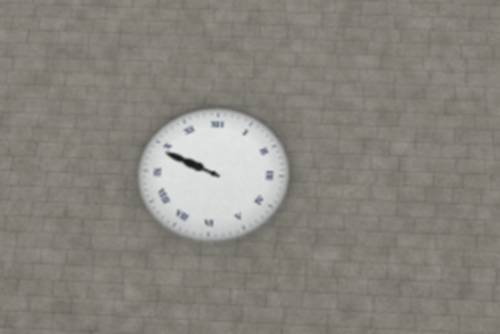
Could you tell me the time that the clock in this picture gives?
9:49
